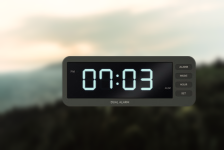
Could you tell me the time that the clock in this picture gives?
7:03
